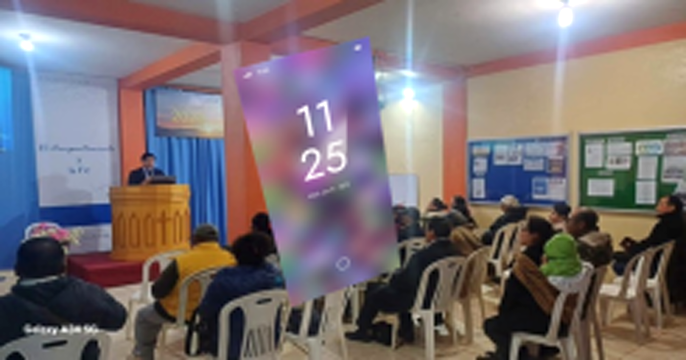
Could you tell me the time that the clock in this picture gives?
11:25
